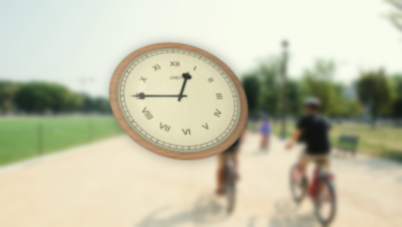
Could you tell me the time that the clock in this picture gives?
12:45
